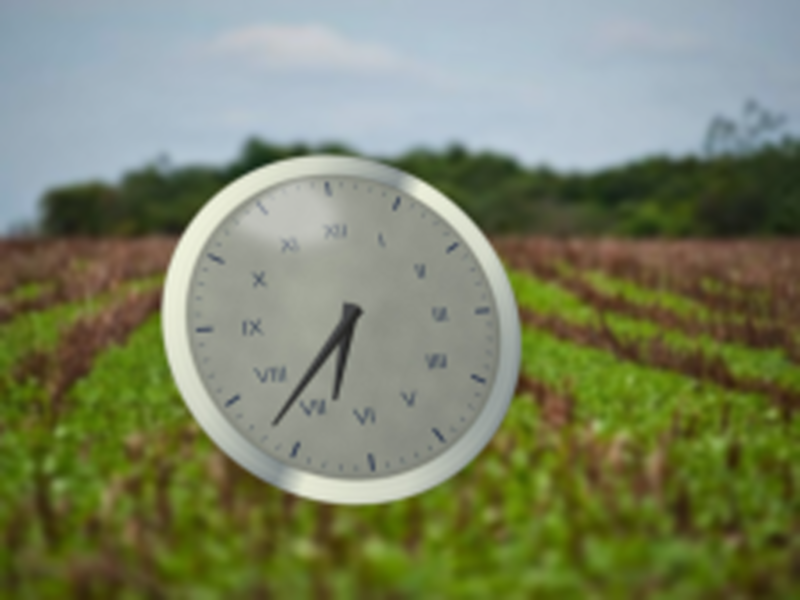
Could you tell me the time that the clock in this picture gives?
6:37
